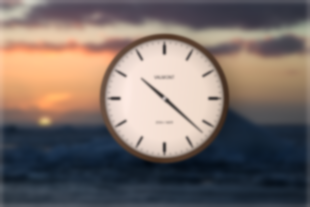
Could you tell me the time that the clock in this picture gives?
10:22
